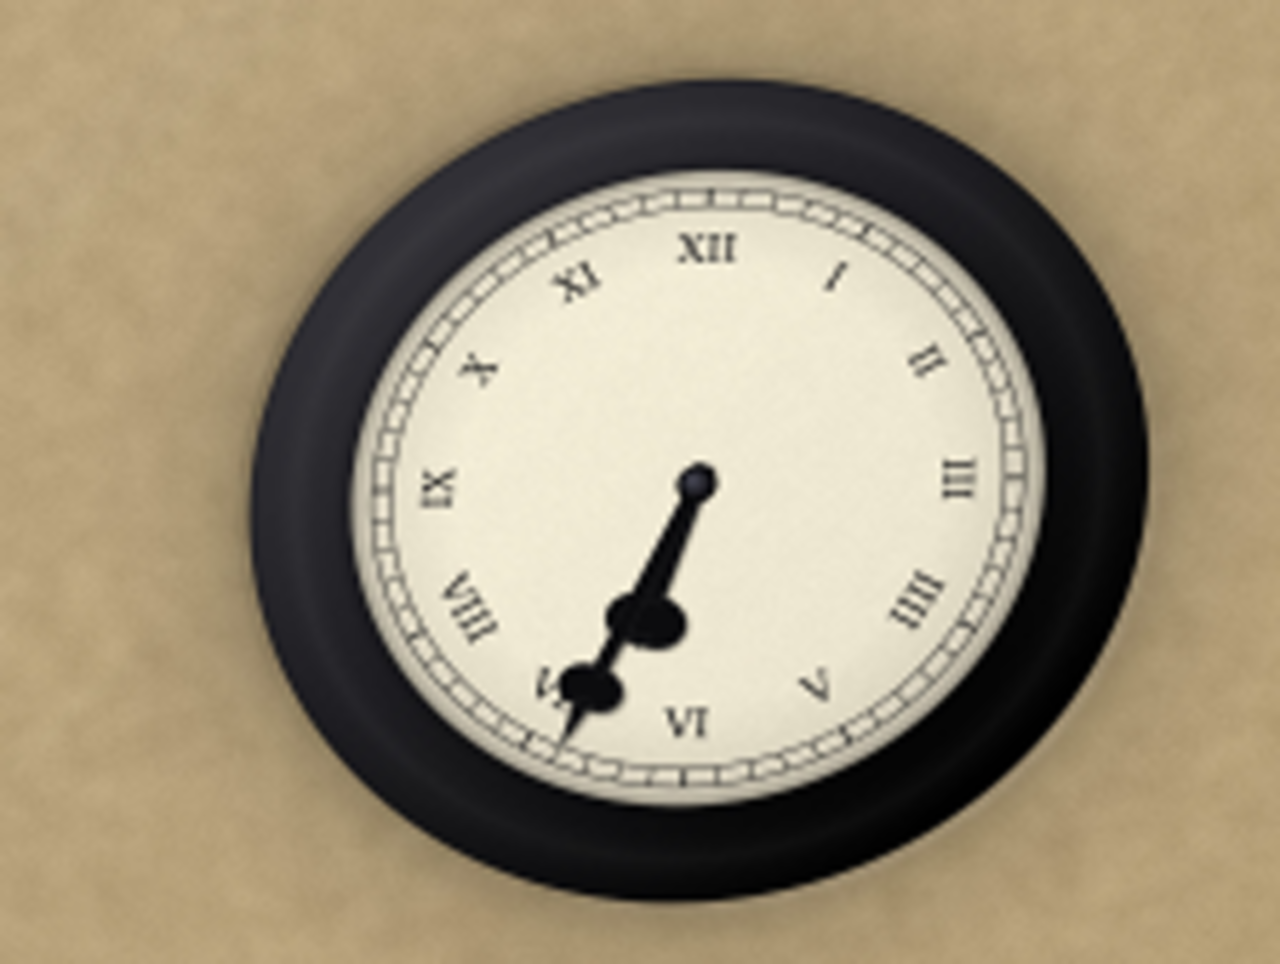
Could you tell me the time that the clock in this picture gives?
6:34
